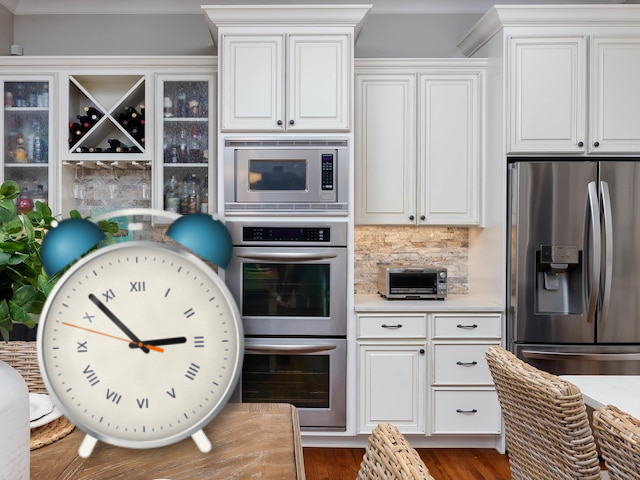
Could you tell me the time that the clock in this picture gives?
2:52:48
